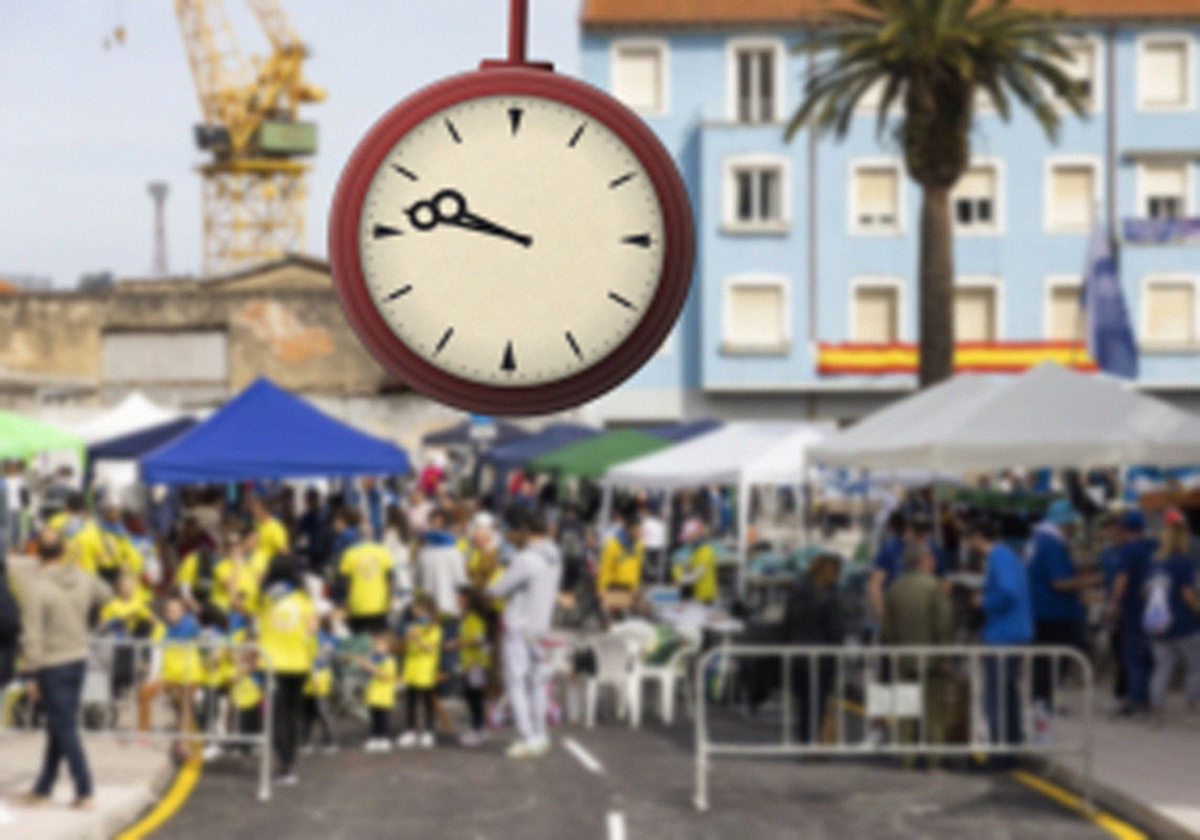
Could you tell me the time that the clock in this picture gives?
9:47
